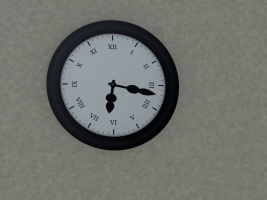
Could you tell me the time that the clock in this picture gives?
6:17
